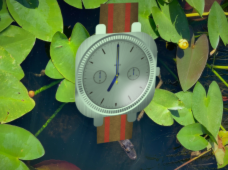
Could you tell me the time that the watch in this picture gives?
7:00
